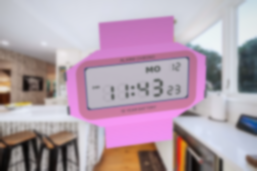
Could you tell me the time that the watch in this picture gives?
11:43
